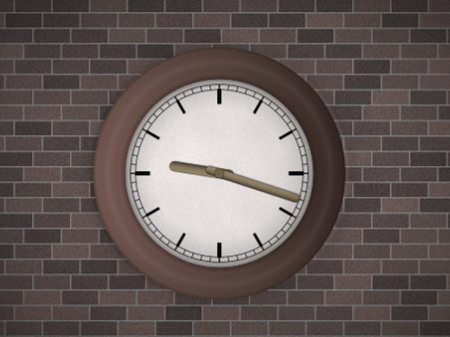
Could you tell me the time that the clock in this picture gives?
9:18
